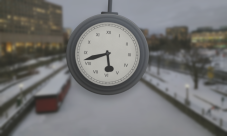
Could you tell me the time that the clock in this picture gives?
5:42
